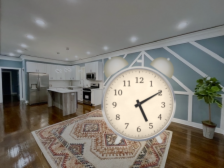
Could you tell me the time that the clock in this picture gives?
5:10
